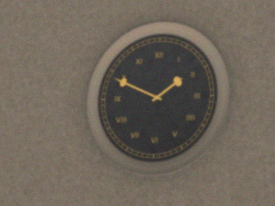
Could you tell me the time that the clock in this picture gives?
1:49
